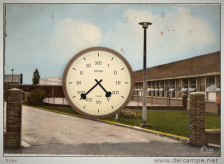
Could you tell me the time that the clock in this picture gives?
4:38
